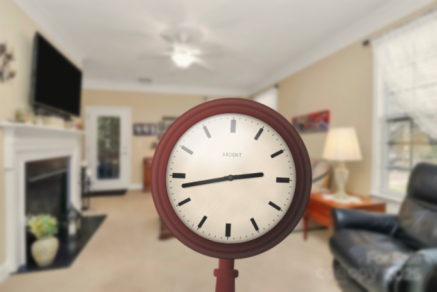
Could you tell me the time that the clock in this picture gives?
2:43
